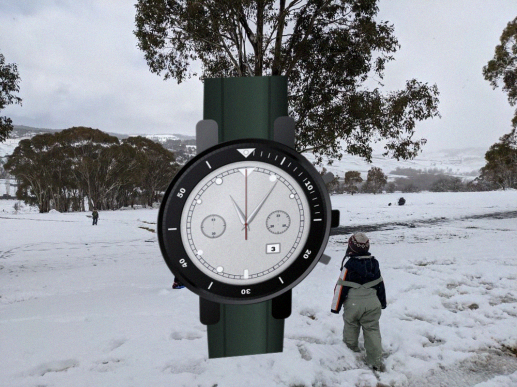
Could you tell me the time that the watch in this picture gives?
11:06
